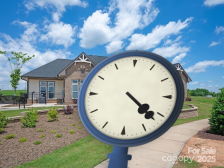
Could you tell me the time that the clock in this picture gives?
4:22
